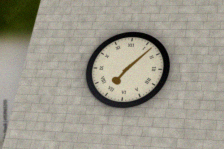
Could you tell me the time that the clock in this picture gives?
7:07
